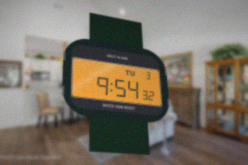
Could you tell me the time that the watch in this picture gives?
9:54
